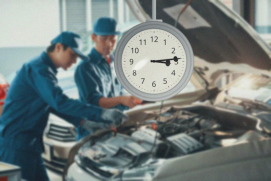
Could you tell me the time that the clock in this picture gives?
3:14
